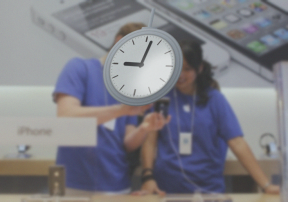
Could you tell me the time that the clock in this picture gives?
9:02
